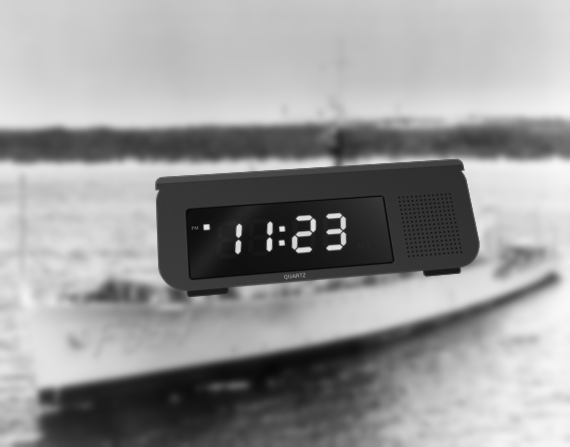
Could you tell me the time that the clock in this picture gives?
11:23
